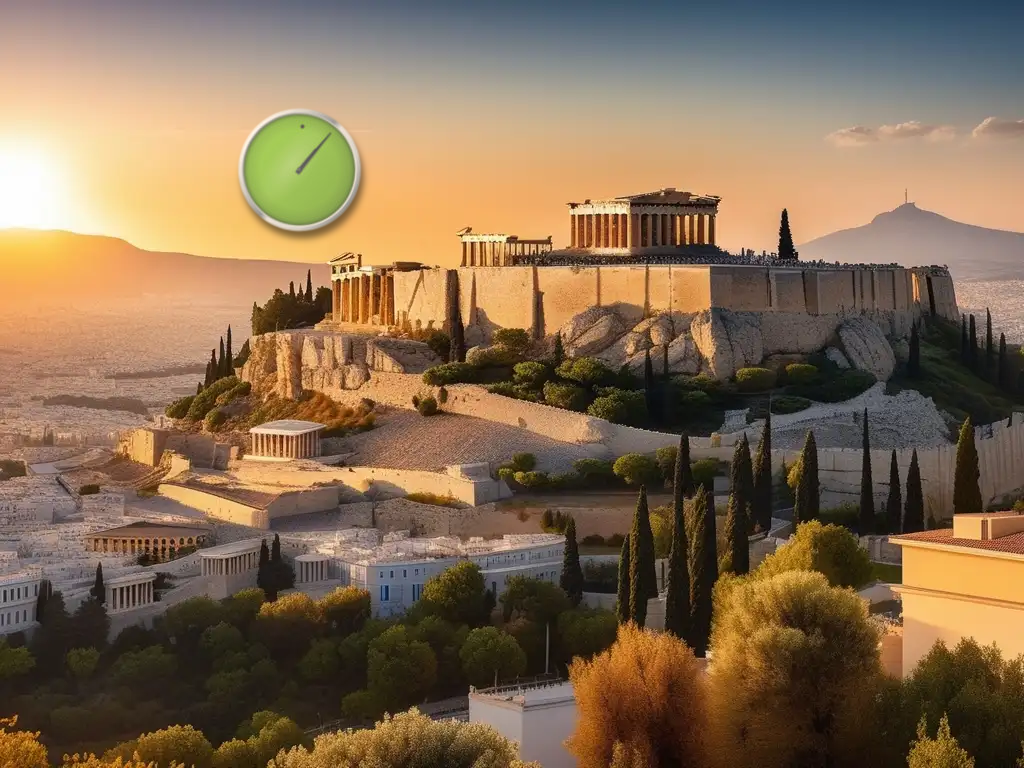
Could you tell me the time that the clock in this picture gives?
1:06
